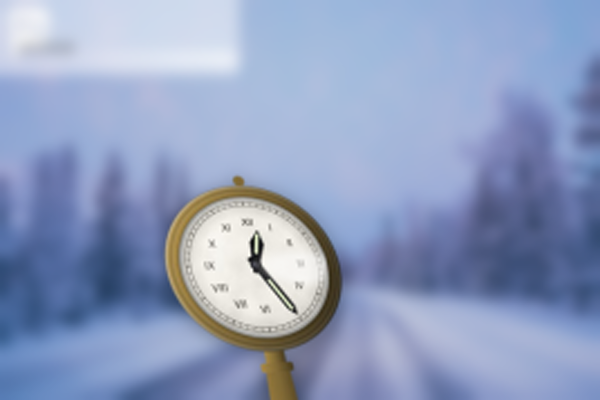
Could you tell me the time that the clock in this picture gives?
12:25
